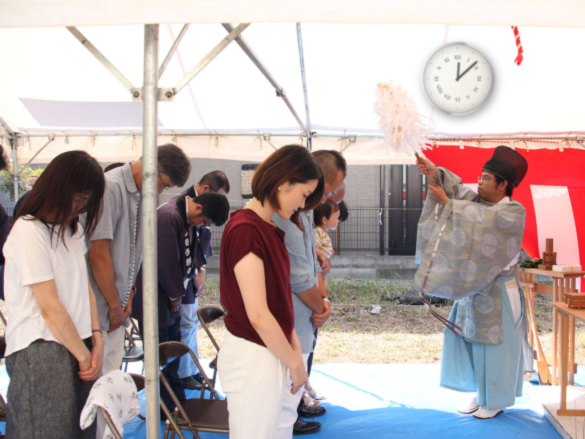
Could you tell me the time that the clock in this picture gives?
12:08
